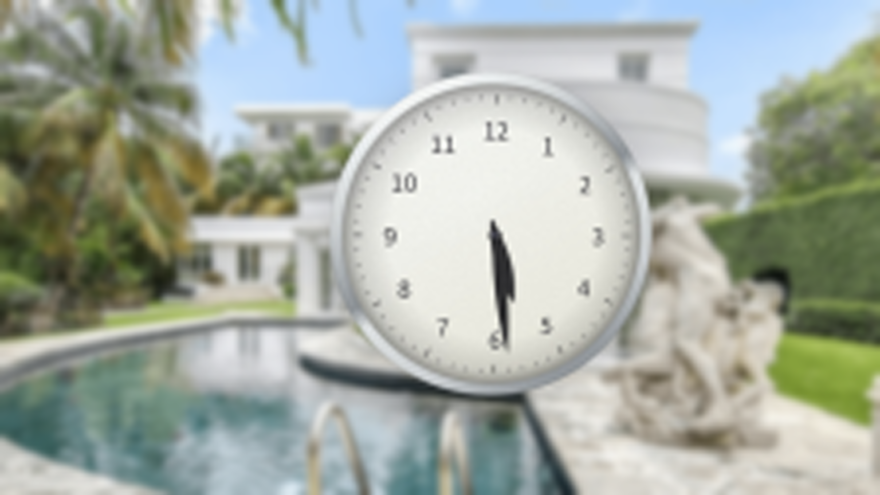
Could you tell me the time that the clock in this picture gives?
5:29
